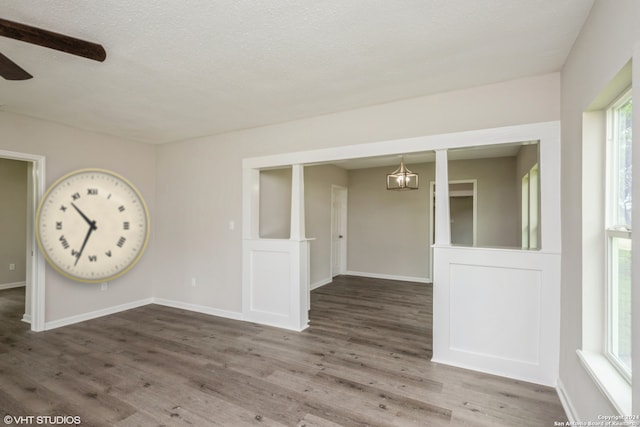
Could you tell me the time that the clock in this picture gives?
10:34
